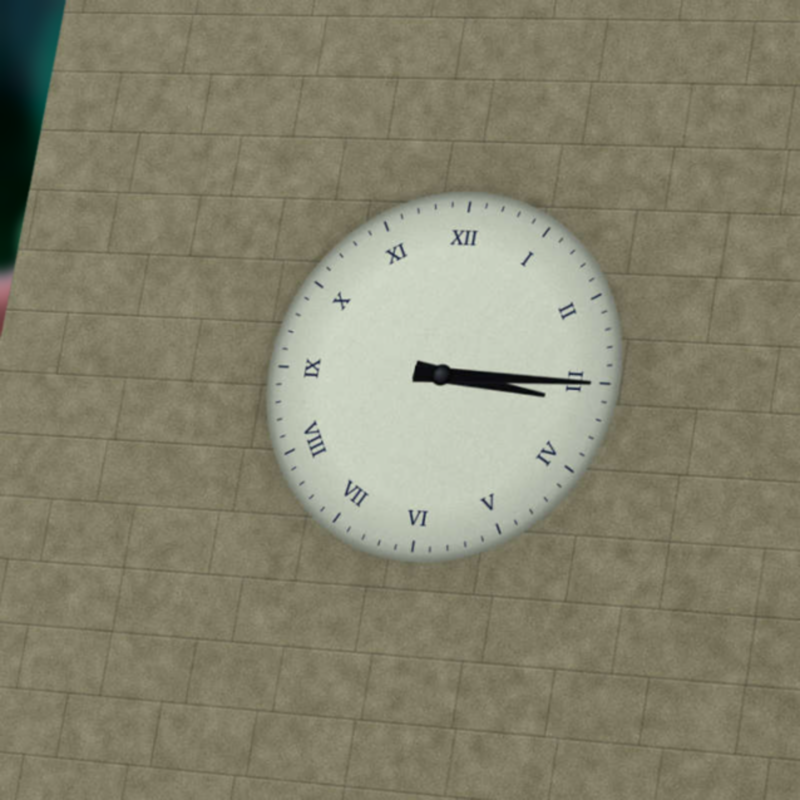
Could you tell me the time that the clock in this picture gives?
3:15
